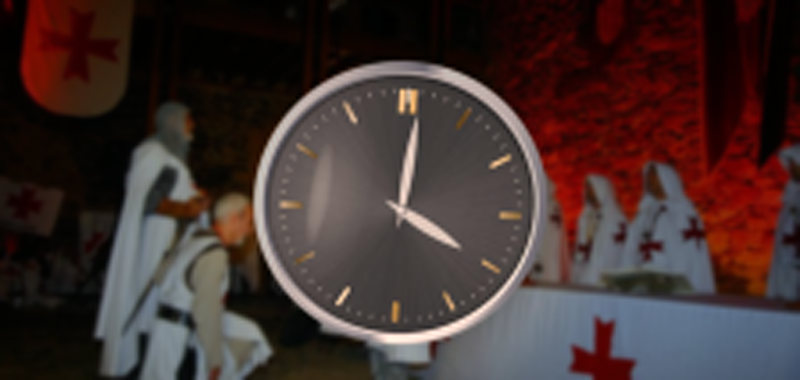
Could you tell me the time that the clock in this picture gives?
4:01
